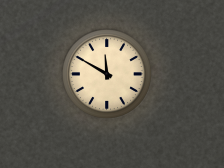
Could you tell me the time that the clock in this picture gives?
11:50
